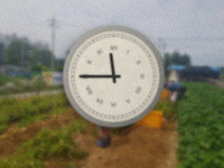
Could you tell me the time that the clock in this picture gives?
11:45
